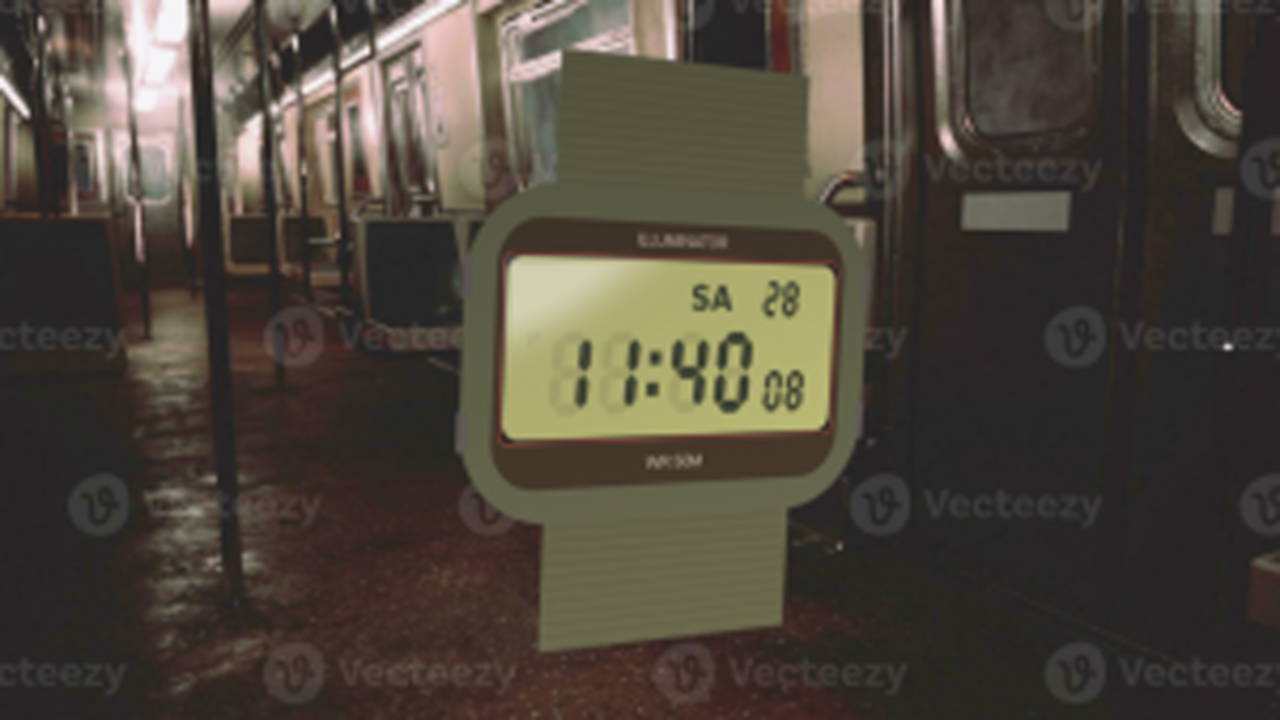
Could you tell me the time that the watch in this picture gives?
11:40:08
